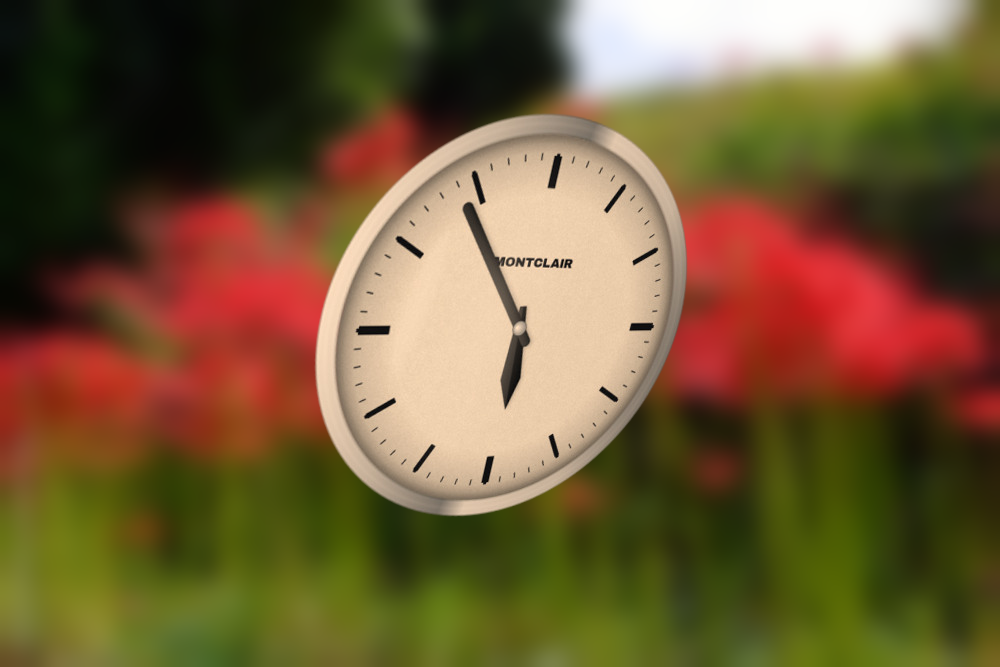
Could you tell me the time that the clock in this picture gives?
5:54
